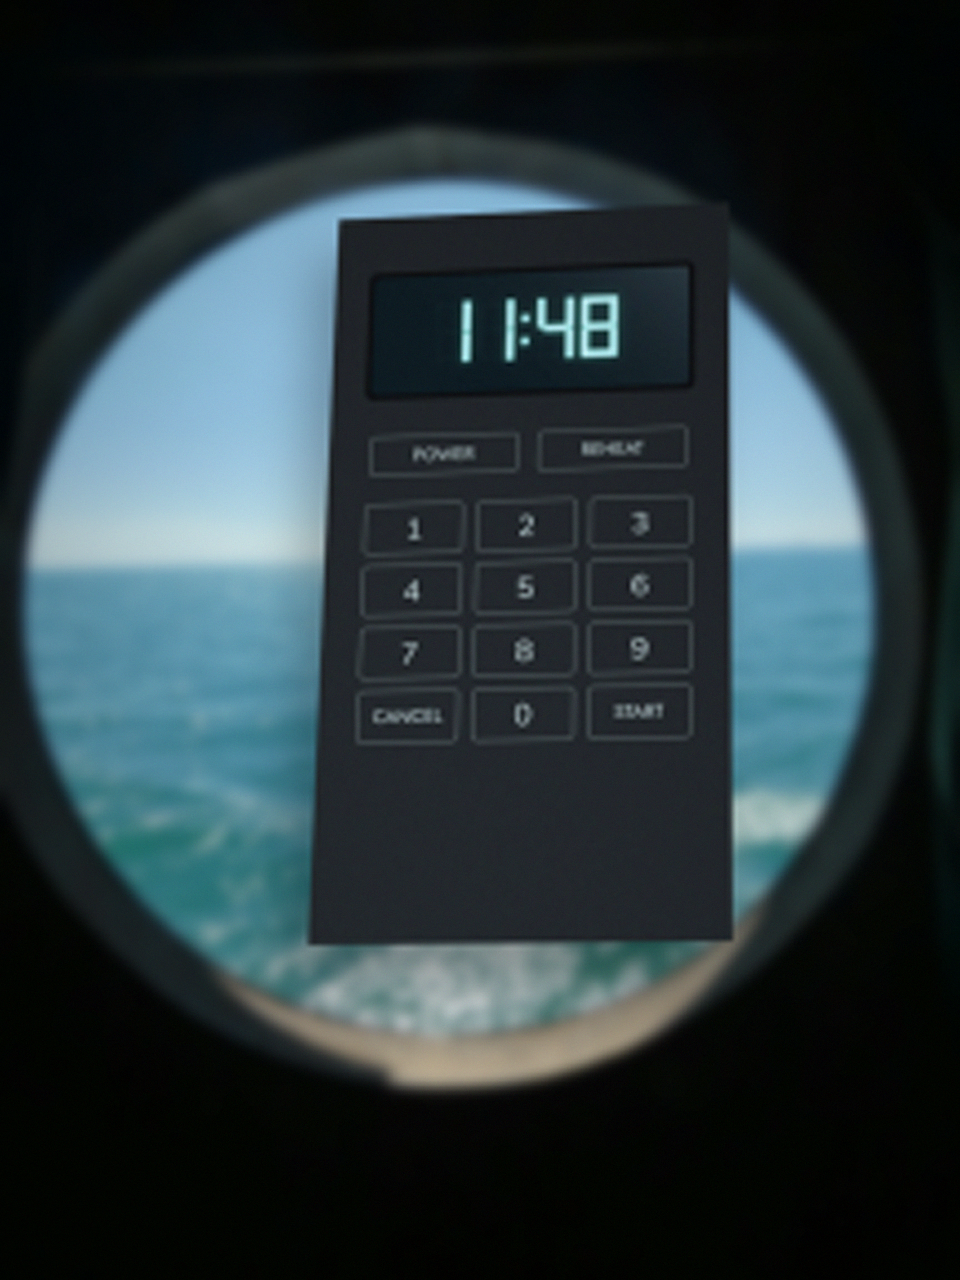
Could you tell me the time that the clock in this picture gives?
11:48
